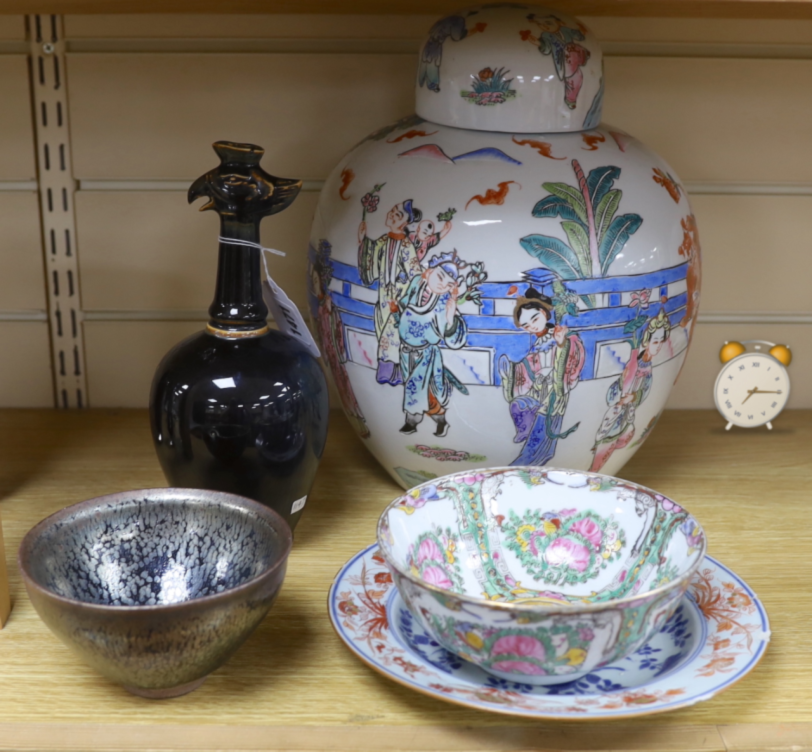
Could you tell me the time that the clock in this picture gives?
7:15
